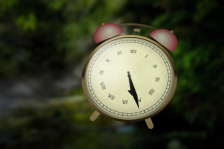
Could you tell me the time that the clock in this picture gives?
5:26
